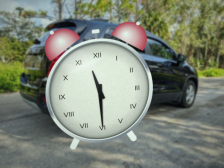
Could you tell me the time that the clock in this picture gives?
11:30
